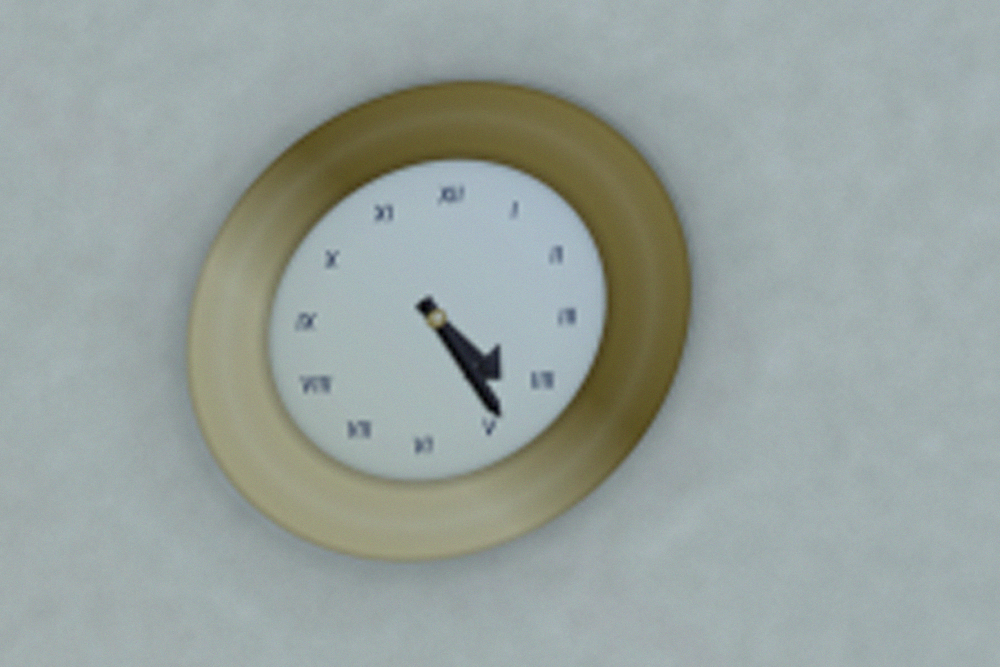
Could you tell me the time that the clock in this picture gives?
4:24
